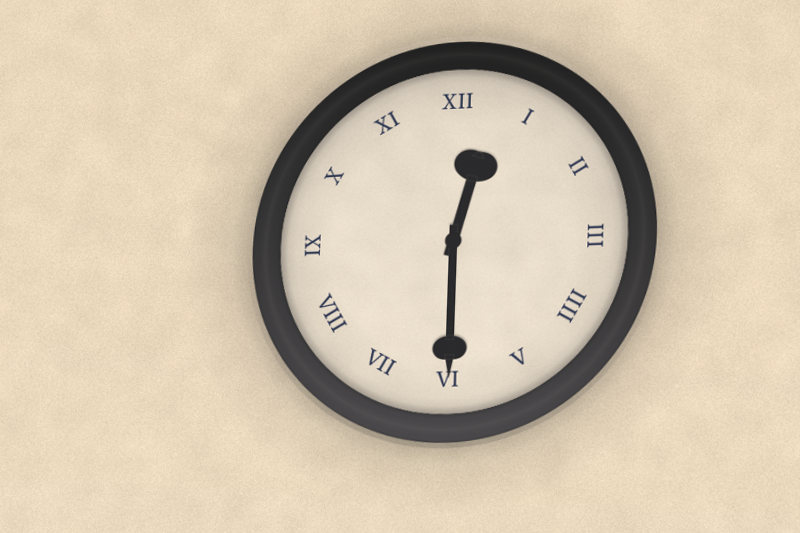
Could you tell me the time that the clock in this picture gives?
12:30
